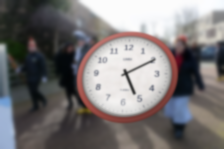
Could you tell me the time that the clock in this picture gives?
5:10
